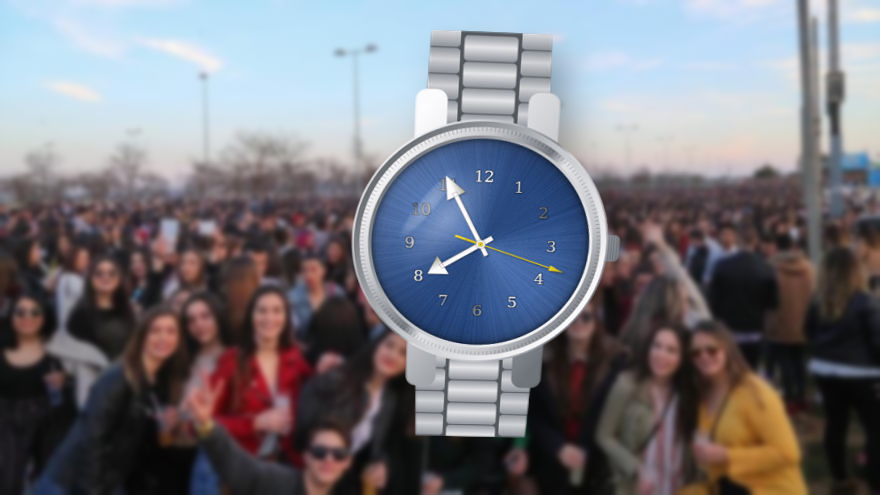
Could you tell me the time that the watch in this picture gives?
7:55:18
